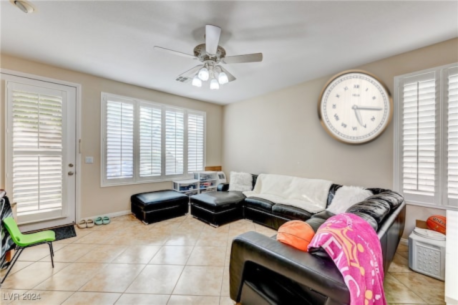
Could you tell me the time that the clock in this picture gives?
5:15
